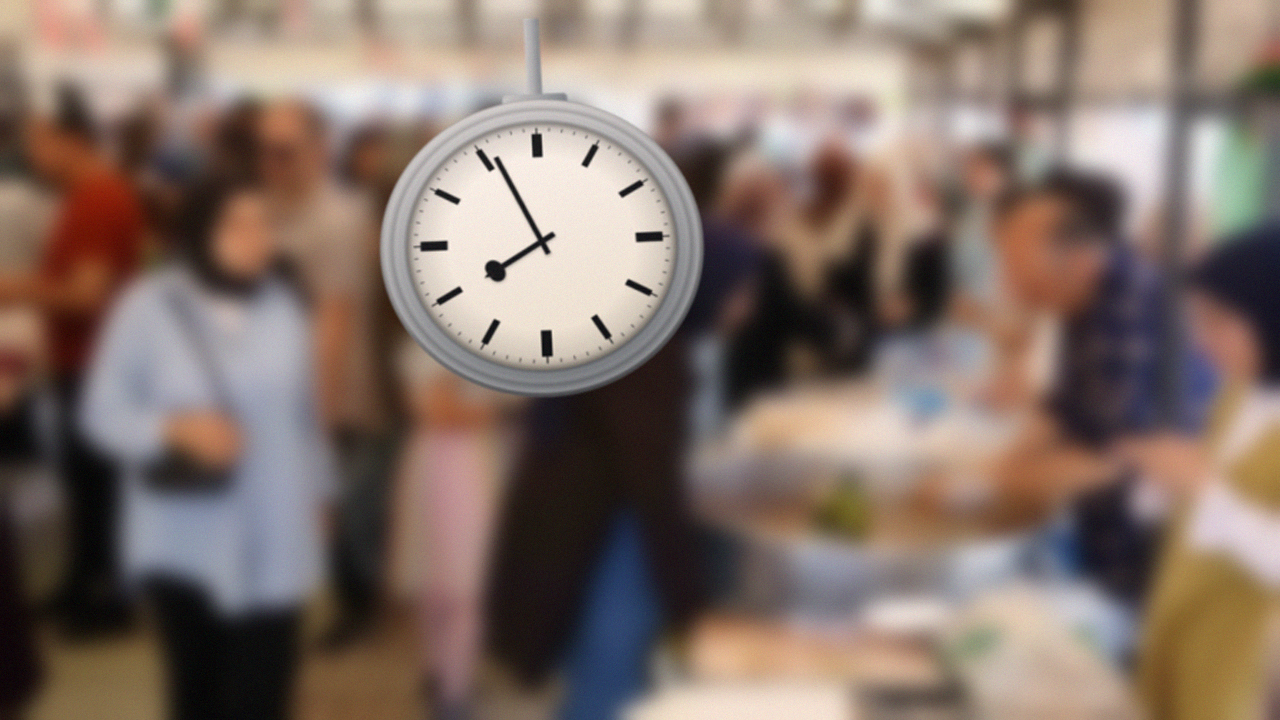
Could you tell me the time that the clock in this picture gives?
7:56
